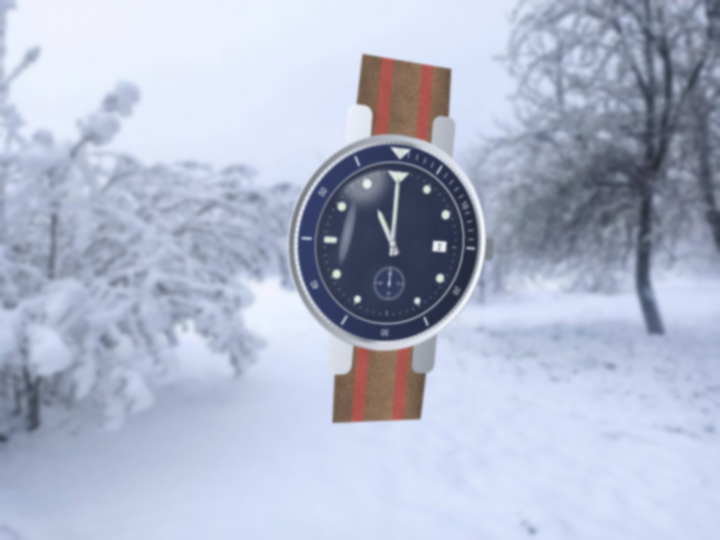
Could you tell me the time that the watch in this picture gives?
11:00
